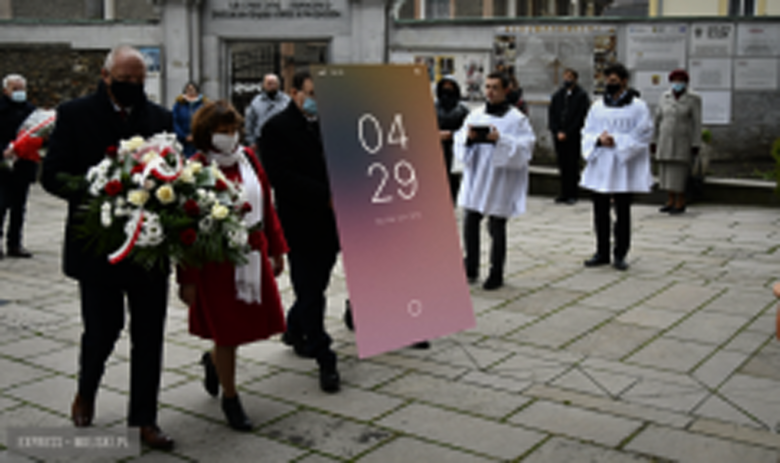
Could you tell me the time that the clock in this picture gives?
4:29
